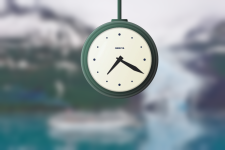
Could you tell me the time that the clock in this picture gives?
7:20
